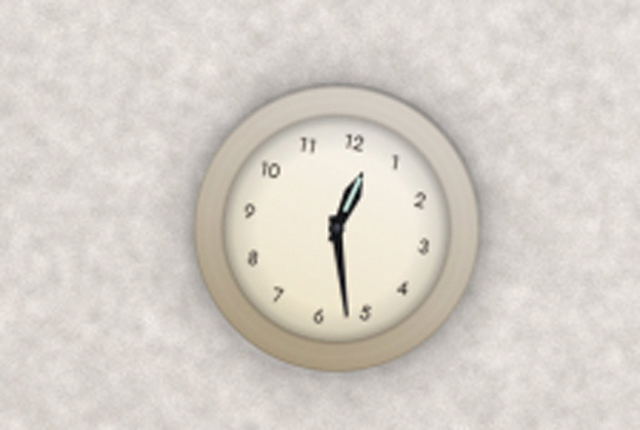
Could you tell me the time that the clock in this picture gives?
12:27
